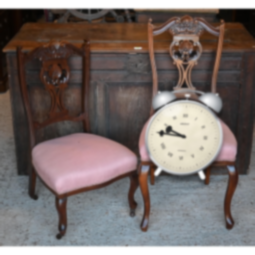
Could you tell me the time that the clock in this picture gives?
9:46
